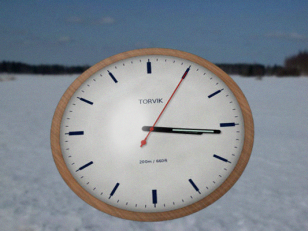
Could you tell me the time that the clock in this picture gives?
3:16:05
